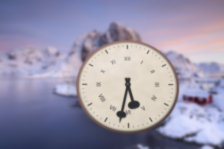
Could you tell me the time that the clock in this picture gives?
5:32
